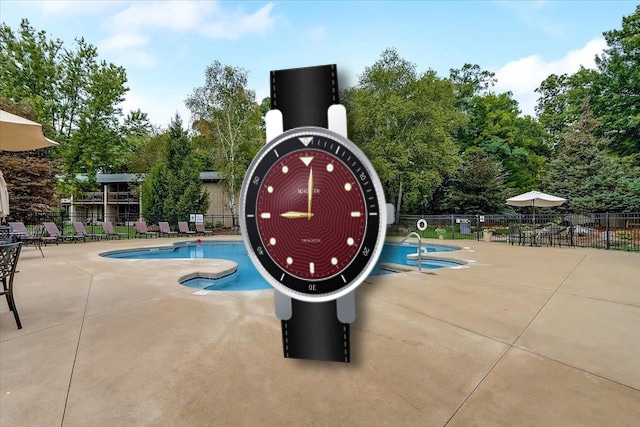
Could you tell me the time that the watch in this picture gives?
9:01
